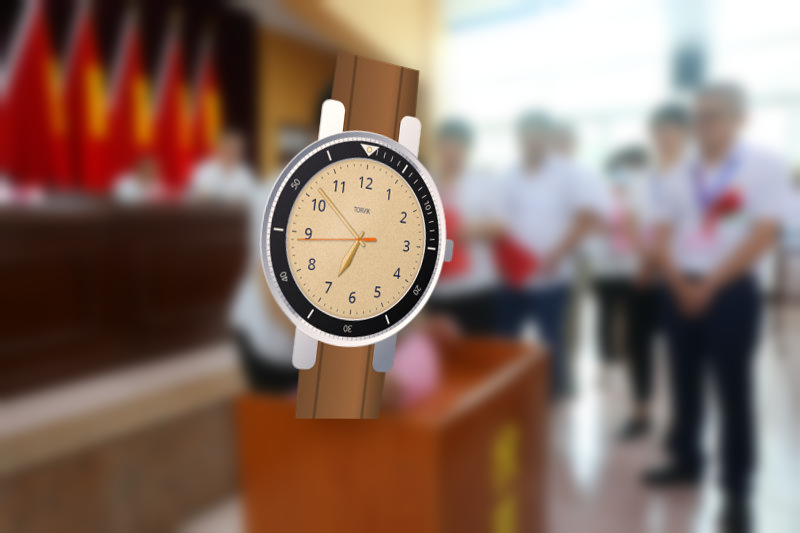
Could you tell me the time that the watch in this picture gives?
6:51:44
